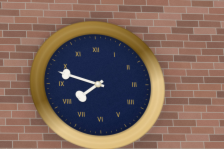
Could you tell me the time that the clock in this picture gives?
7:48
